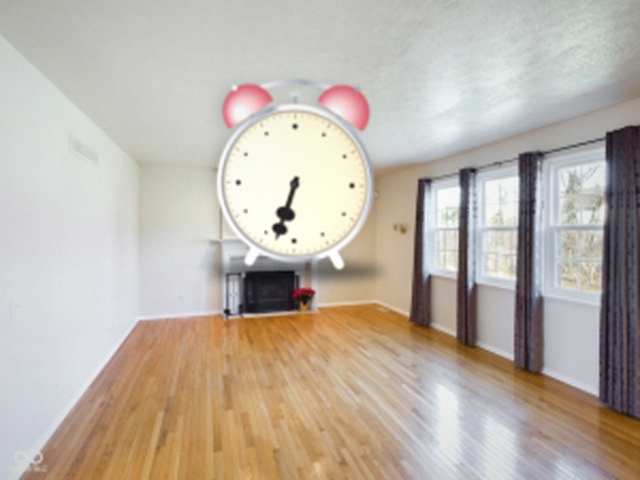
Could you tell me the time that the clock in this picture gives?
6:33
